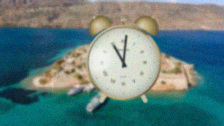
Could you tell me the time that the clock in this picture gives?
11:01
